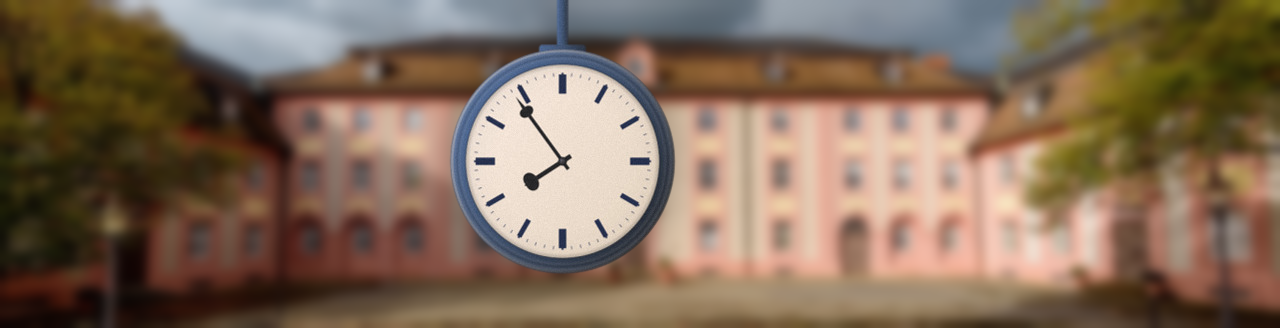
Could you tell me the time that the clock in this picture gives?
7:54
